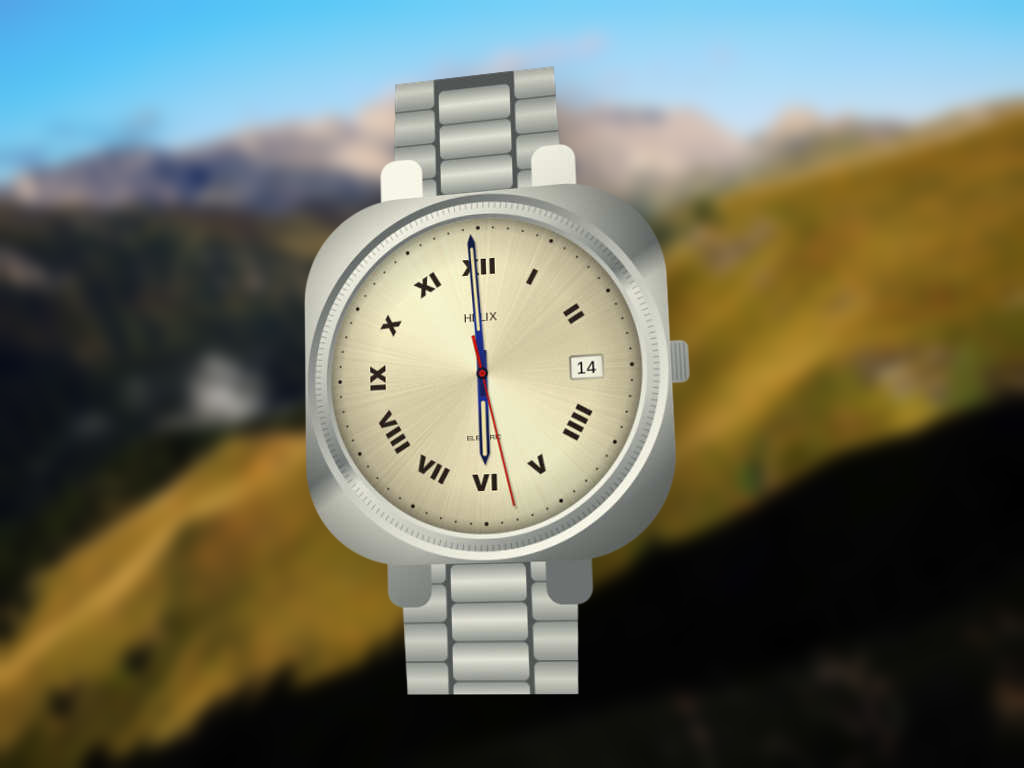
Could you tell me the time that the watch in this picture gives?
5:59:28
